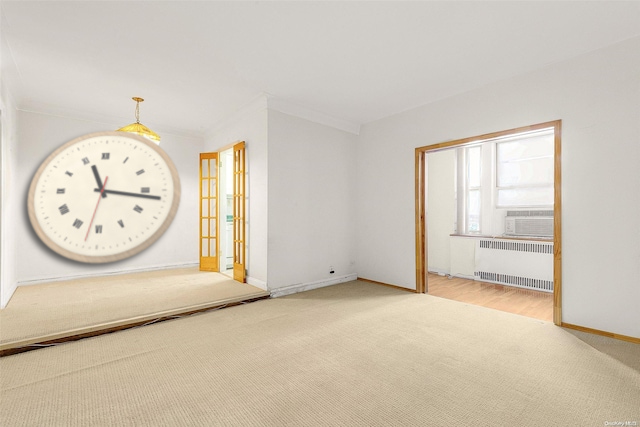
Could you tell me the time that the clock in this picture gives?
11:16:32
